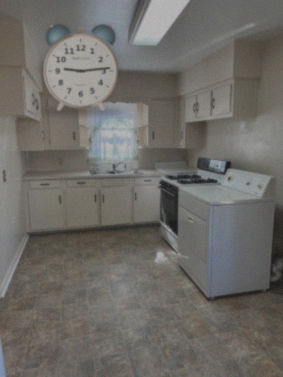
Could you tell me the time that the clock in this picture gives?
9:14
